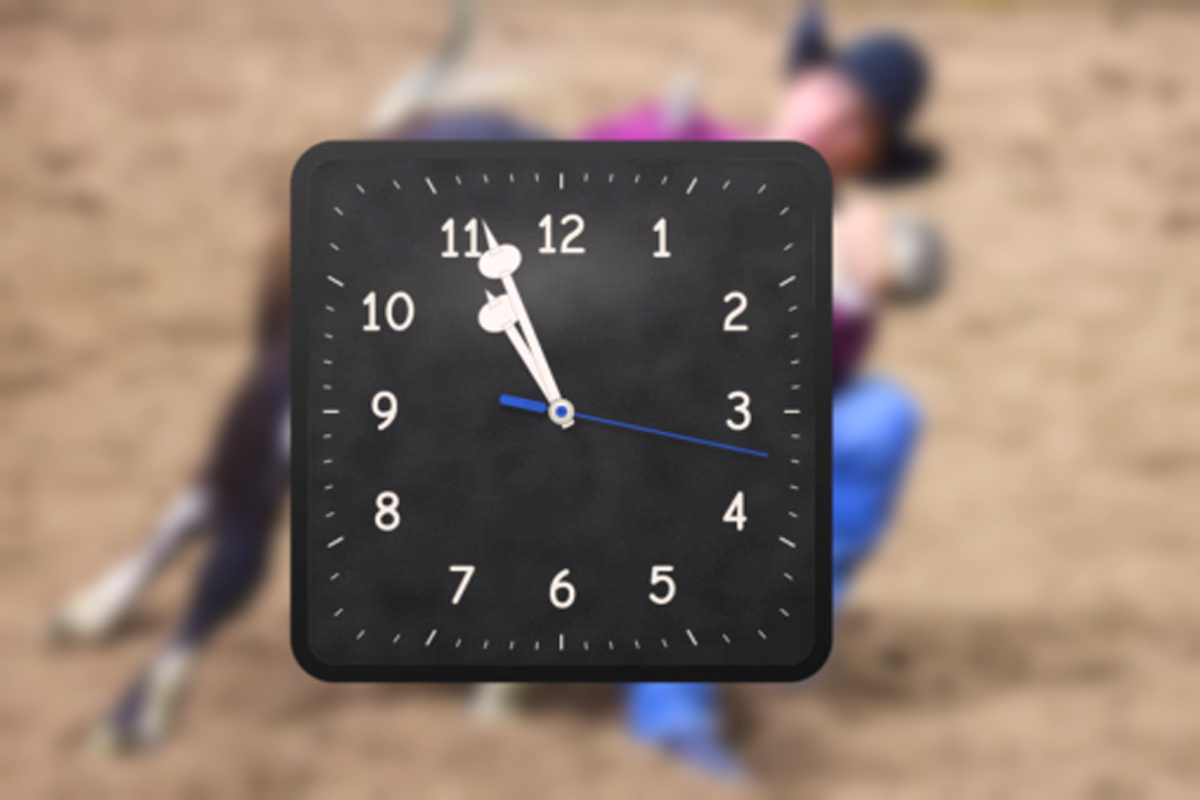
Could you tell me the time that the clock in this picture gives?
10:56:17
